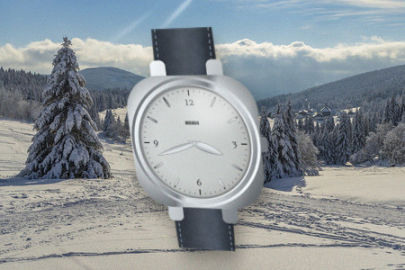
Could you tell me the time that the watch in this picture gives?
3:42
